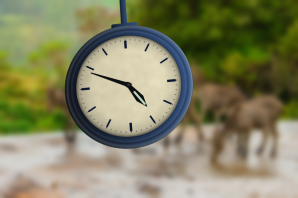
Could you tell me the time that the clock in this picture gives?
4:49
